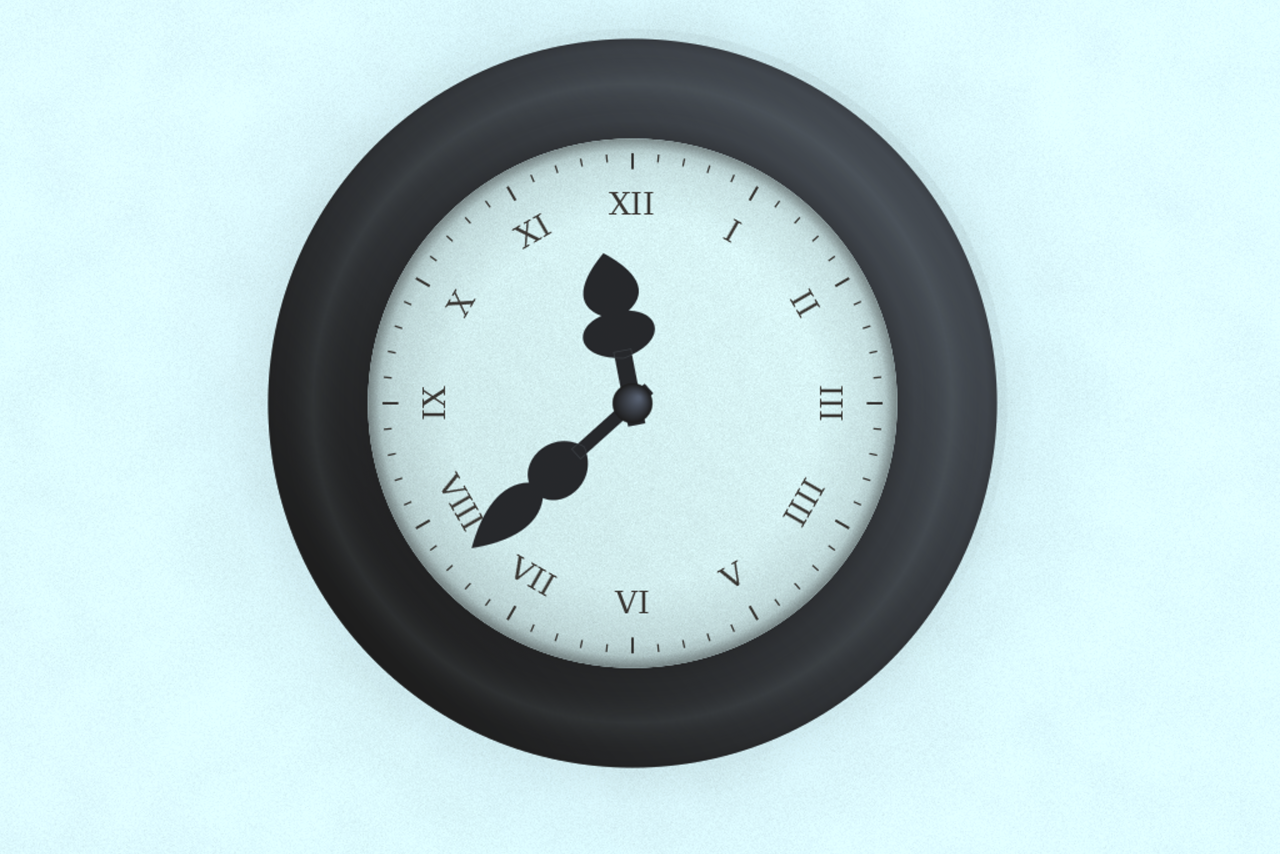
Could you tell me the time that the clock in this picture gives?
11:38
